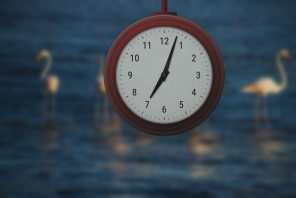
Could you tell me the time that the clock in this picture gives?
7:03
